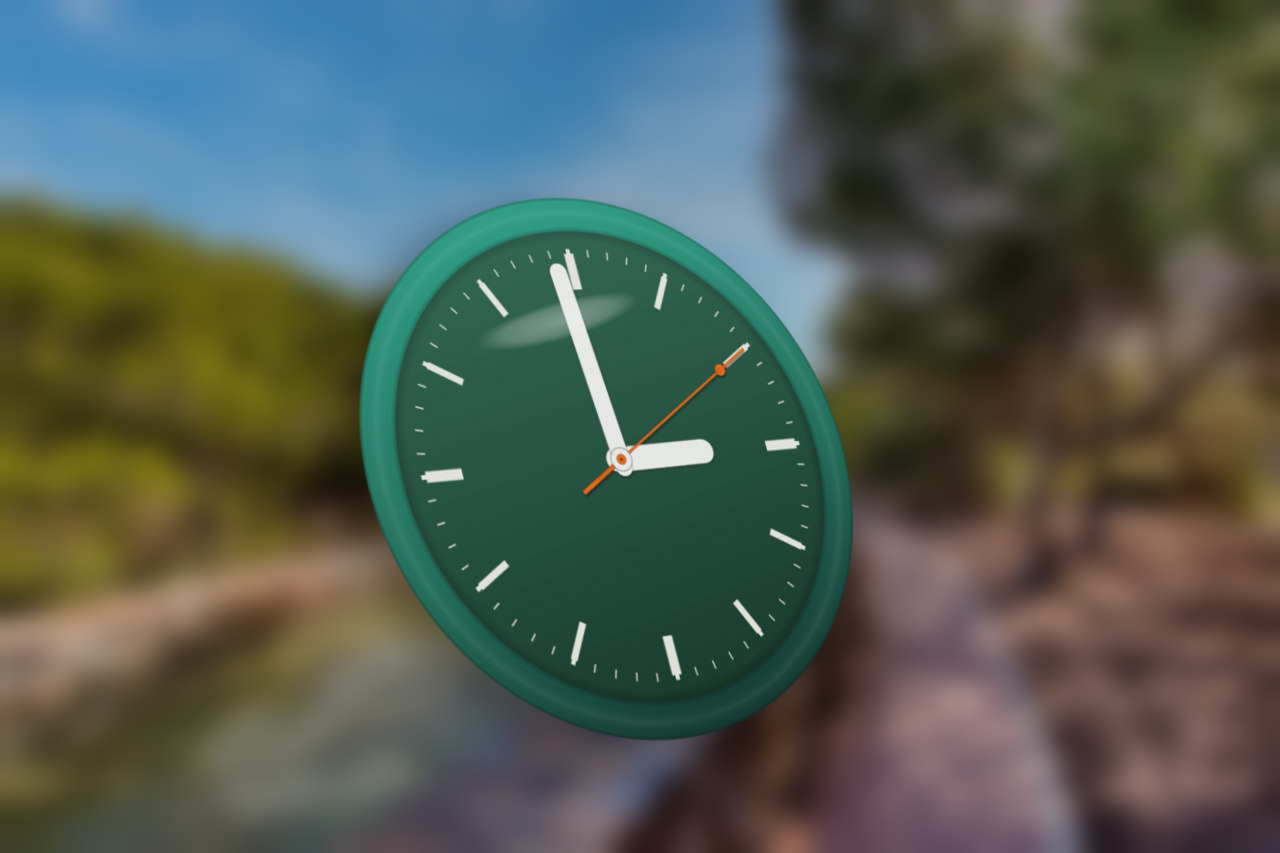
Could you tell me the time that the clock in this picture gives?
2:59:10
